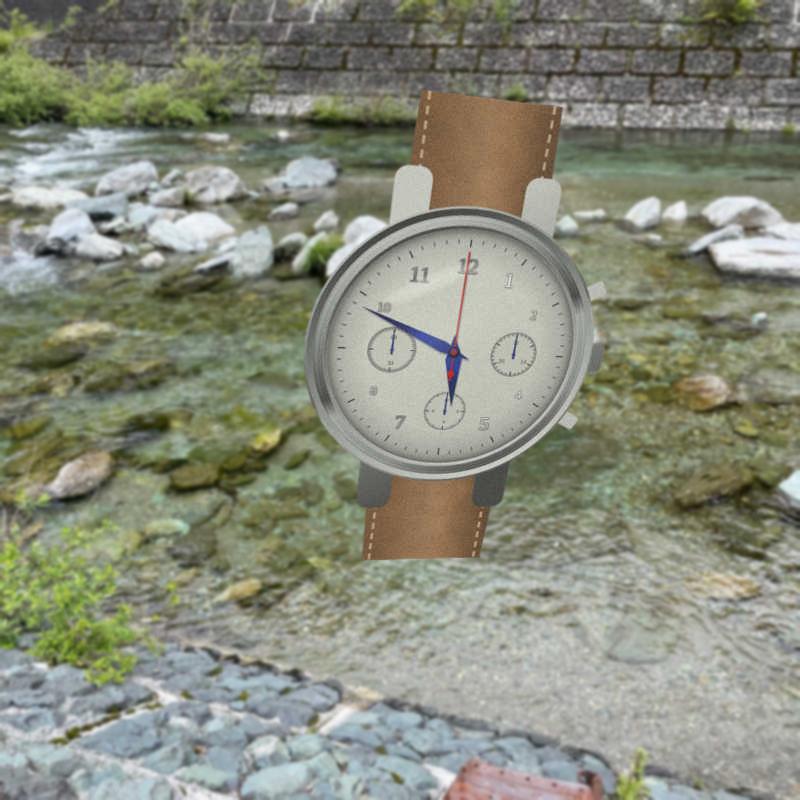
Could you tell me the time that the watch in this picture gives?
5:49
